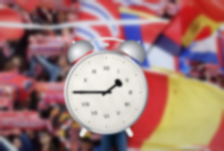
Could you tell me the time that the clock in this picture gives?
1:45
